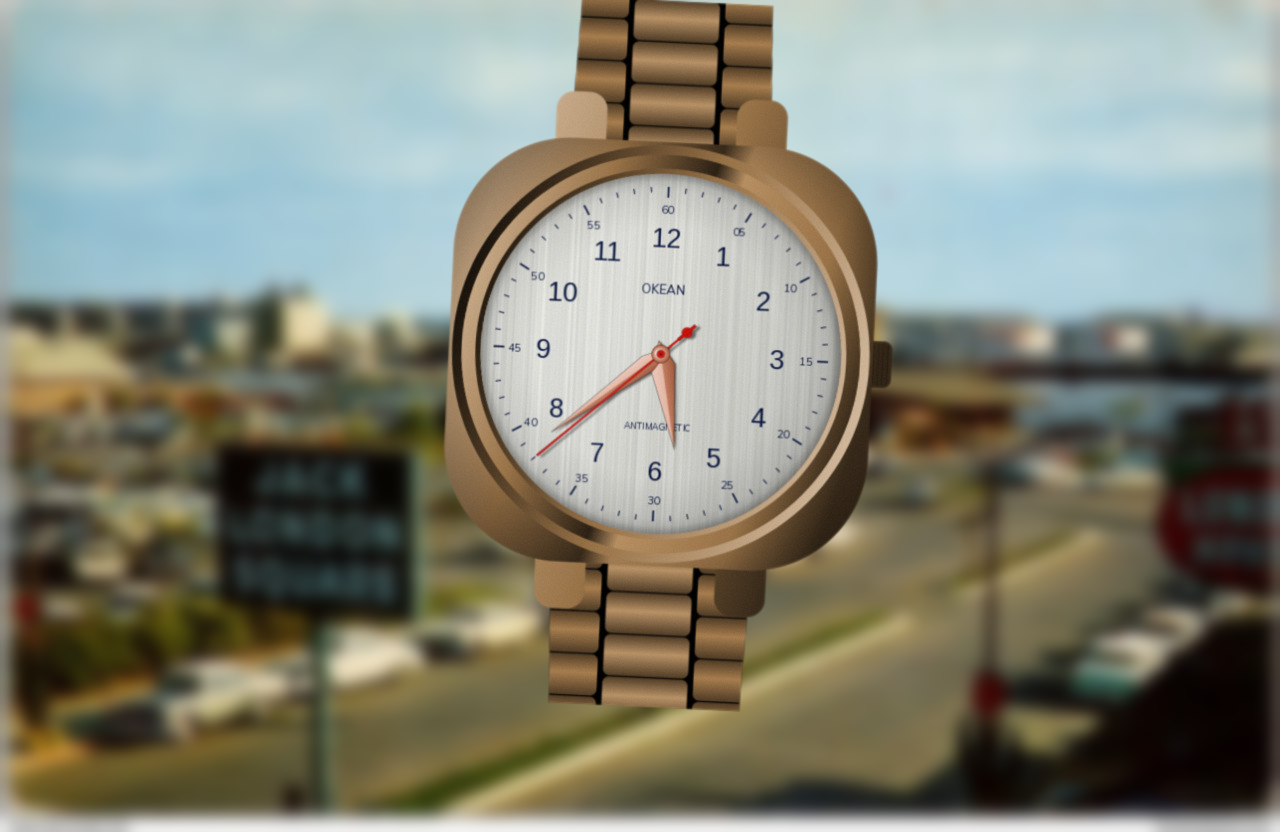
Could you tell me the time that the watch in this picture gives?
5:38:38
